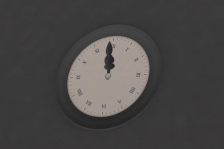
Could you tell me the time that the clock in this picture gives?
11:59
